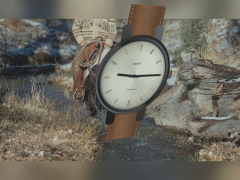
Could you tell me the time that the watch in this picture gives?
9:15
